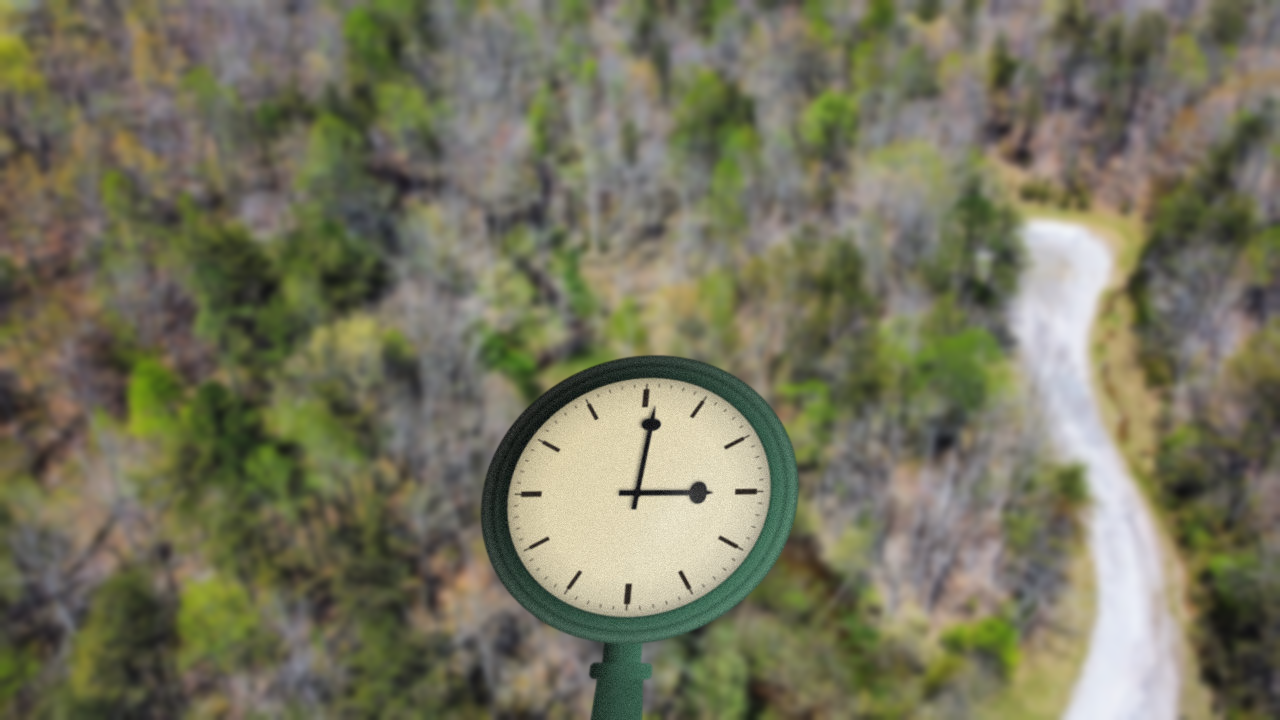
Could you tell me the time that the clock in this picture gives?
3:01
